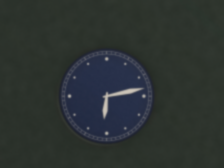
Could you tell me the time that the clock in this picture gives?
6:13
